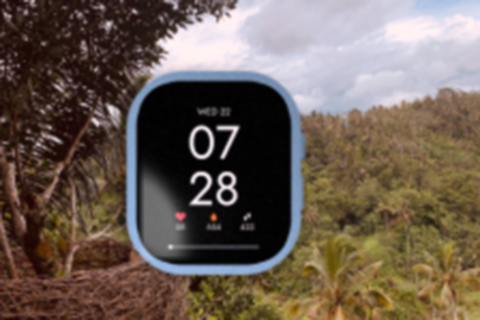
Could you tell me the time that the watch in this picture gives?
7:28
